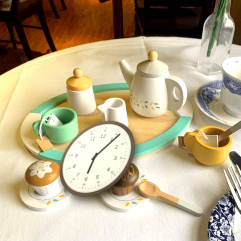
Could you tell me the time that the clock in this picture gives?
6:06
